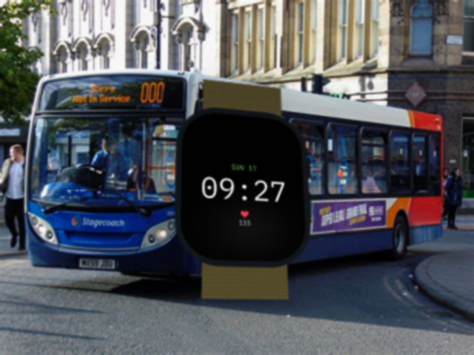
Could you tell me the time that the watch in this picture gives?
9:27
